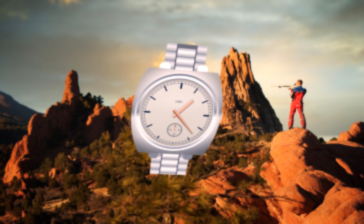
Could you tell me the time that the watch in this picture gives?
1:23
